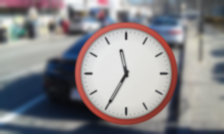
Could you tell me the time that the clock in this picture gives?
11:35
